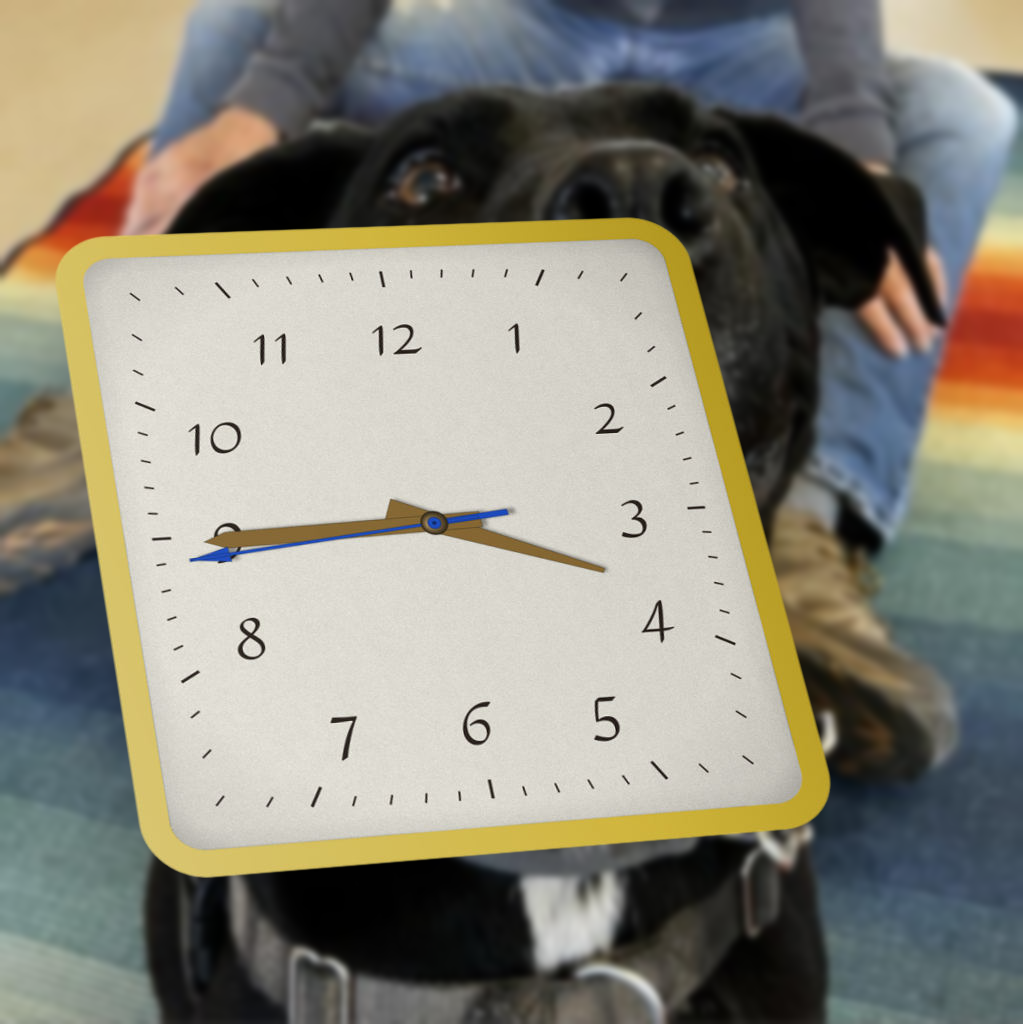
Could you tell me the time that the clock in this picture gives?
3:44:44
